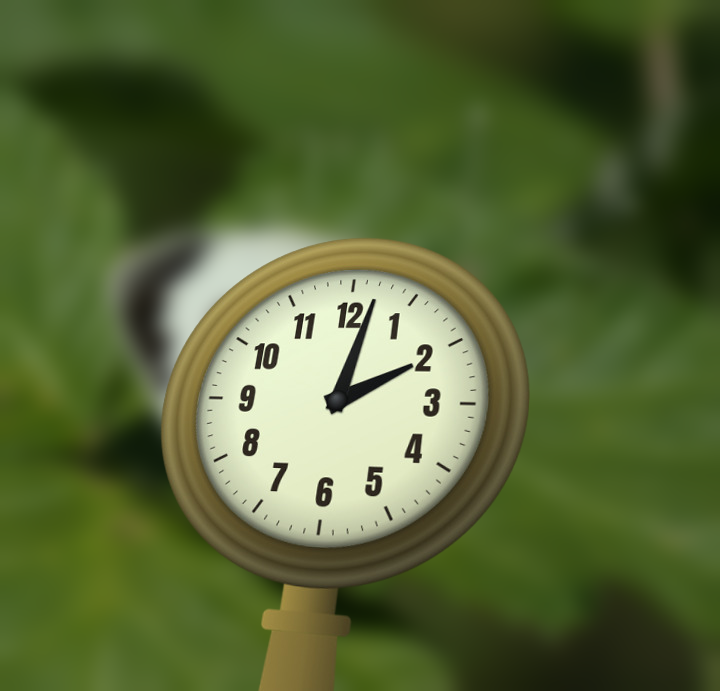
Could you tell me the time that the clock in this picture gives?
2:02
